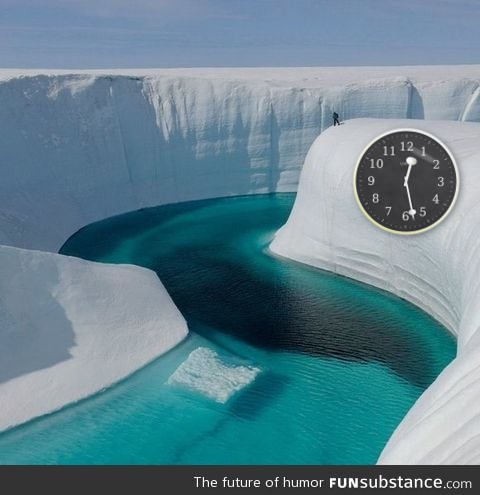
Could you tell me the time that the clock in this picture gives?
12:28
